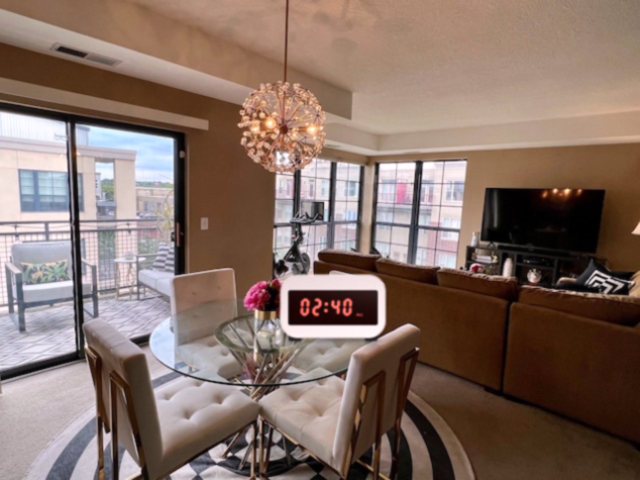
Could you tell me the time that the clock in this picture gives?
2:40
